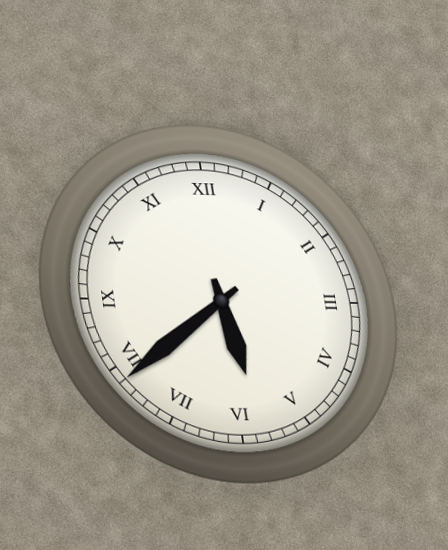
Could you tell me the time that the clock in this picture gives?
5:39
